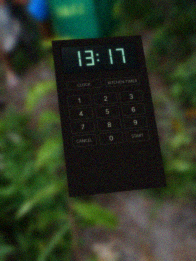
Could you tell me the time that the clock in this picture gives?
13:17
